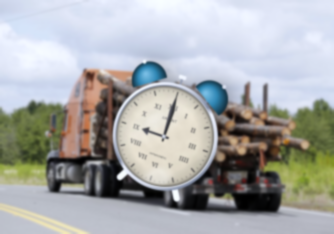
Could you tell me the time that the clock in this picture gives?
9:00
